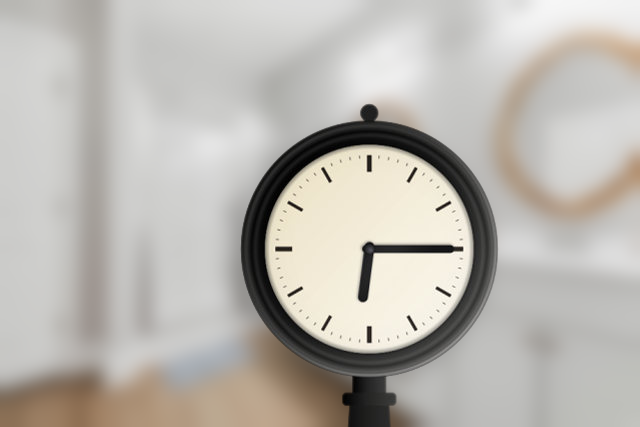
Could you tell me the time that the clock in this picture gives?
6:15
